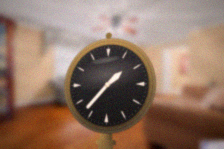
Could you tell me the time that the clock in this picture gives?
1:37
